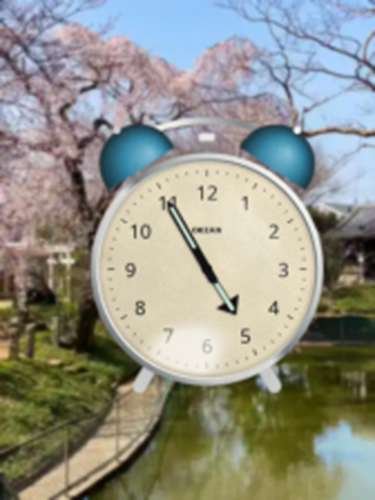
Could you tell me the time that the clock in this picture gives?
4:55
